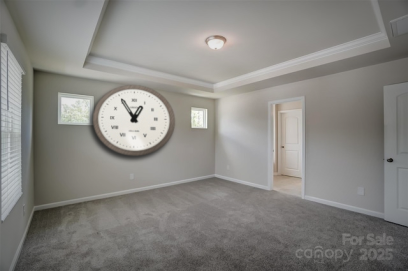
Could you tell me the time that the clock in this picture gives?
12:55
